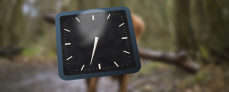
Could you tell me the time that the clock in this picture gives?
6:33
